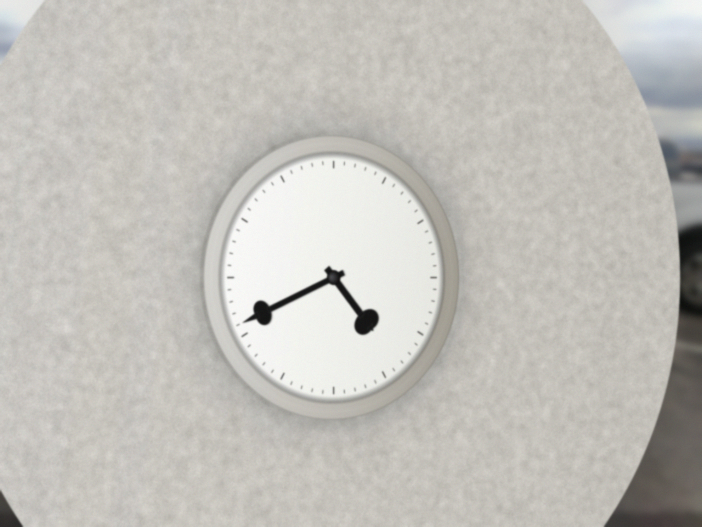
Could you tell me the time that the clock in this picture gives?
4:41
